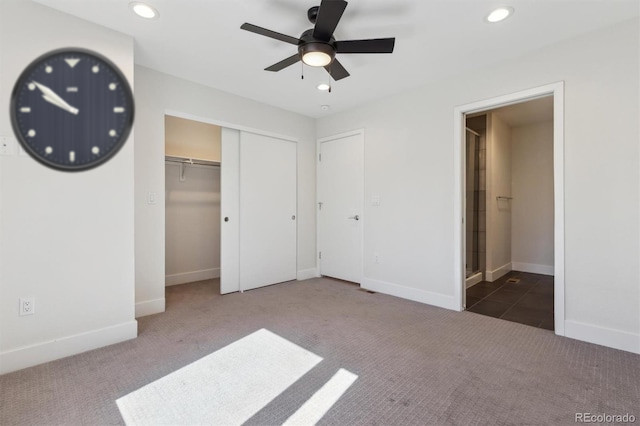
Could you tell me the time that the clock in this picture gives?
9:51
